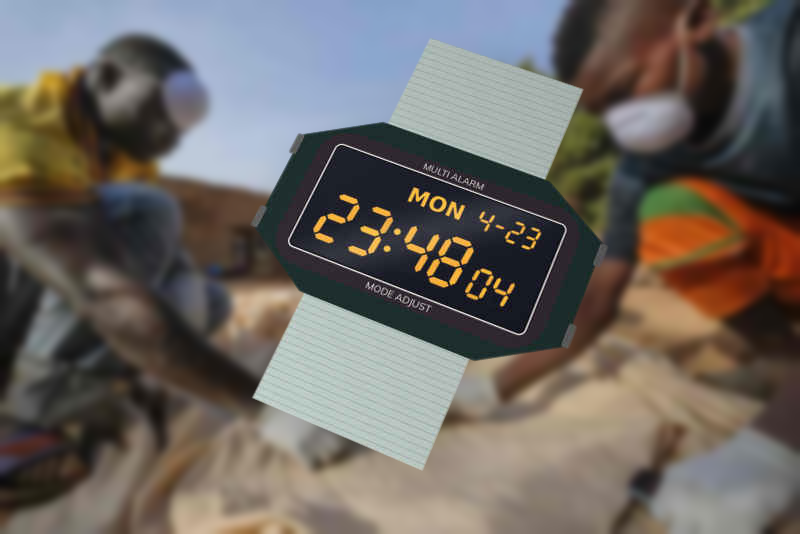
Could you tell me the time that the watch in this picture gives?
23:48:04
